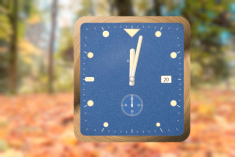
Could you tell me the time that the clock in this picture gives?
12:02
